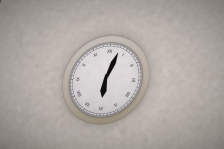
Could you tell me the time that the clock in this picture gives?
6:03
